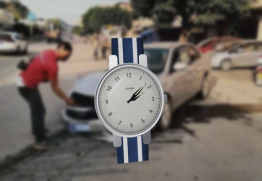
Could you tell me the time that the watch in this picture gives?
2:08
